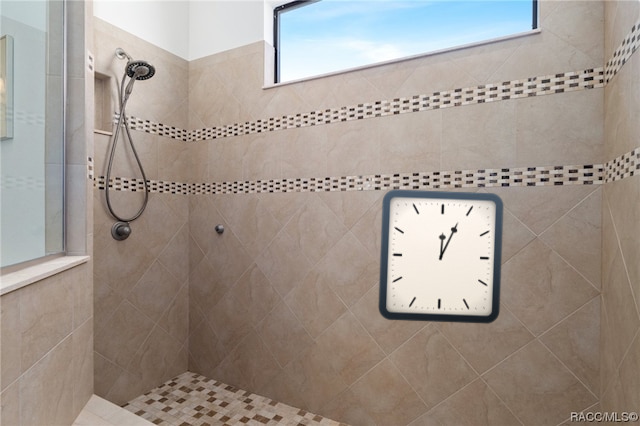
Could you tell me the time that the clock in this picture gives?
12:04
